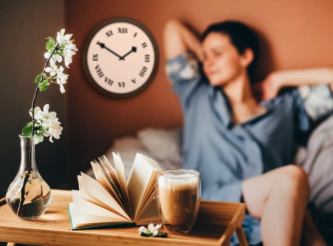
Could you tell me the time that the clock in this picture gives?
1:50
